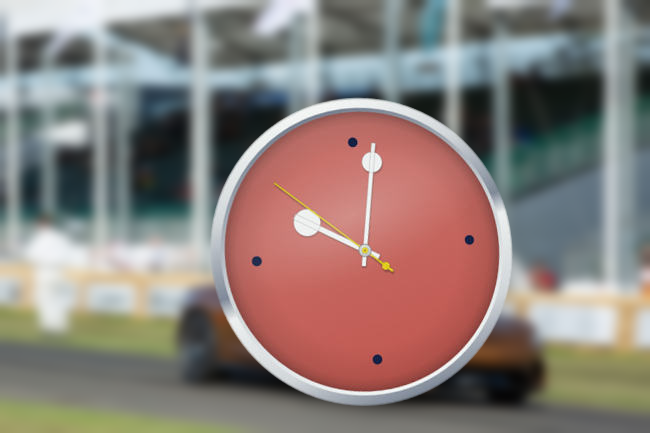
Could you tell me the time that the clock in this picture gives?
10:01:52
